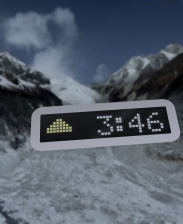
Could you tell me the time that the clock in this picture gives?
3:46
